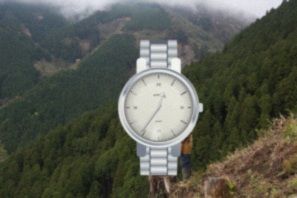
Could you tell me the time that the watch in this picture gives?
12:36
